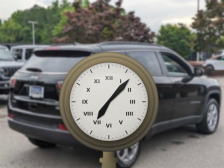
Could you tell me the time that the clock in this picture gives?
7:07
